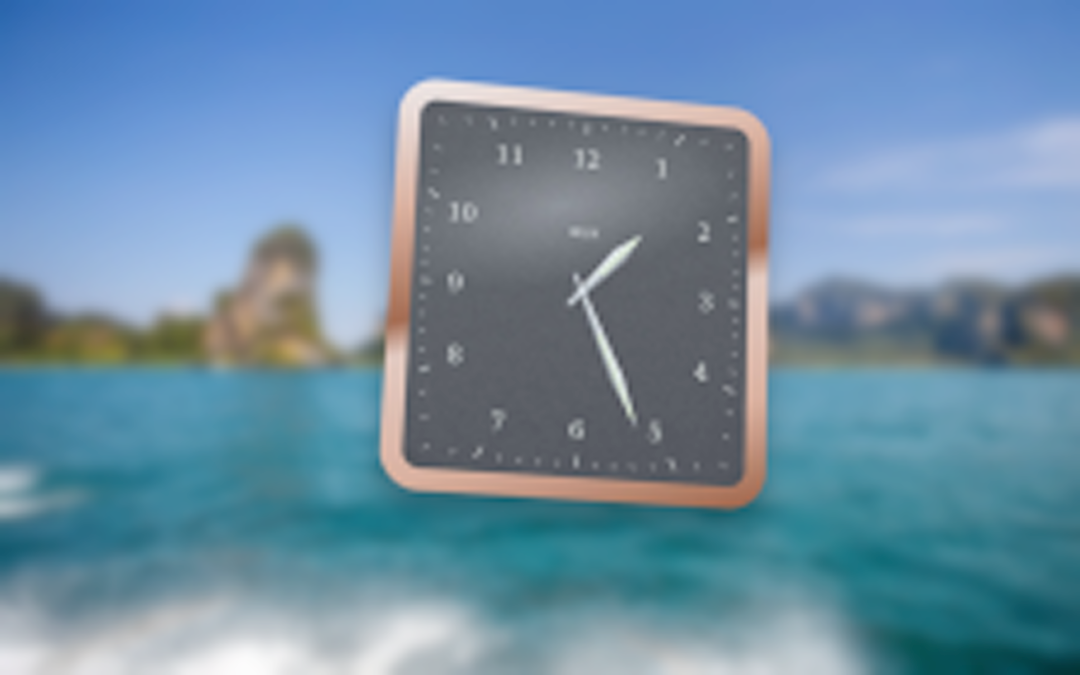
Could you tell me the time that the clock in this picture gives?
1:26
